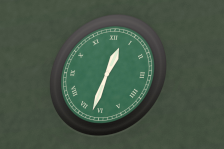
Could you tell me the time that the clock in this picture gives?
12:32
